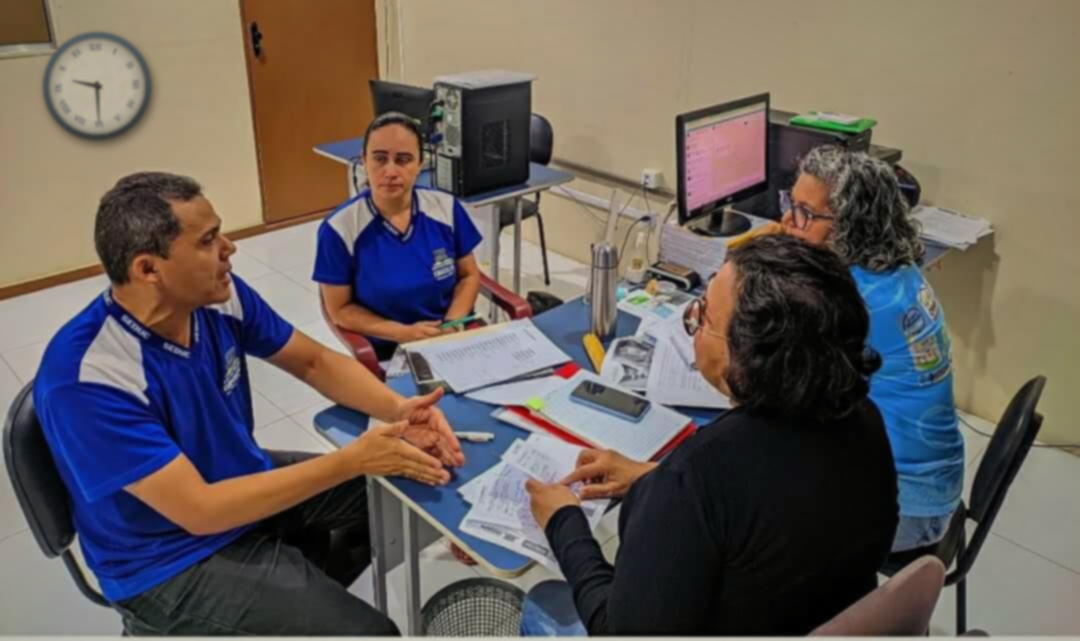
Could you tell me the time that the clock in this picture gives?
9:30
